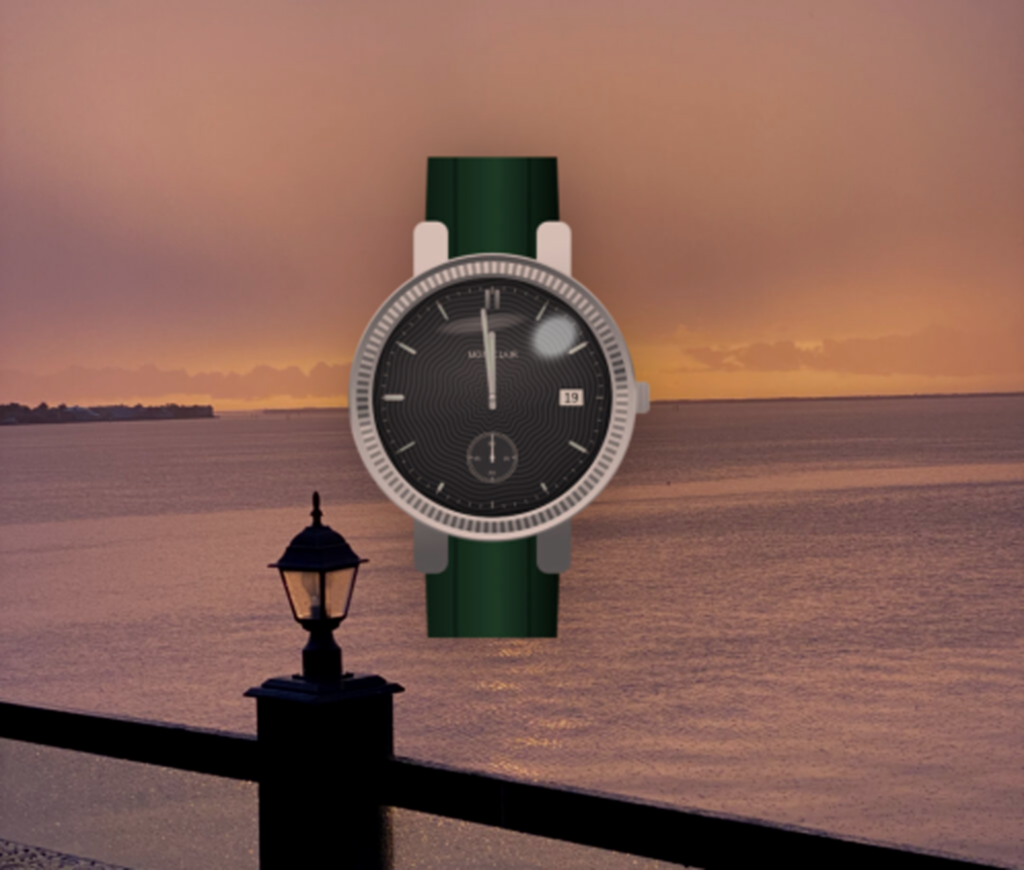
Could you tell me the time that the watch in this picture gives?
11:59
